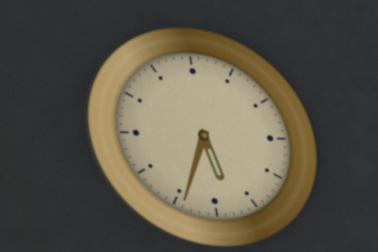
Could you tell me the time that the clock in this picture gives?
5:34
